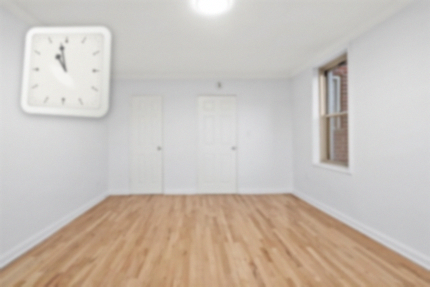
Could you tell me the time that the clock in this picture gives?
10:58
